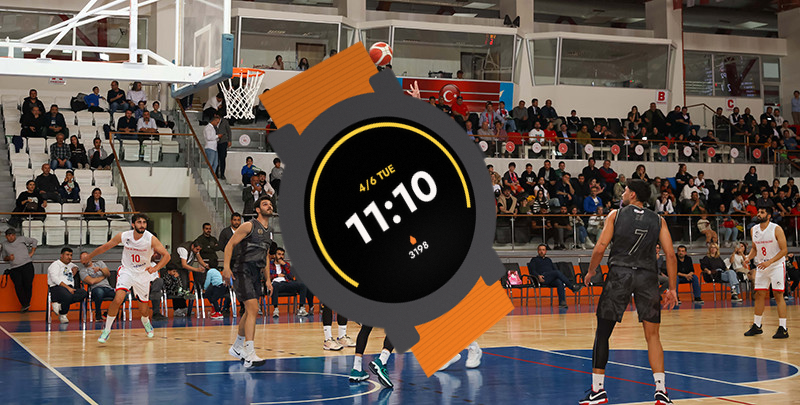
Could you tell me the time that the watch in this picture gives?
11:10
